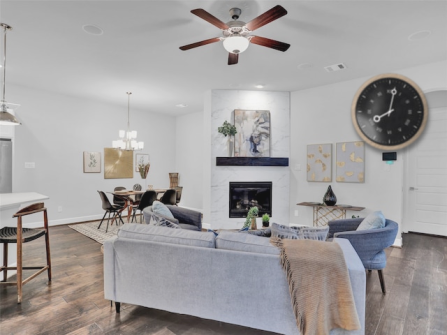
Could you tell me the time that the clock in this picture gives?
8:02
